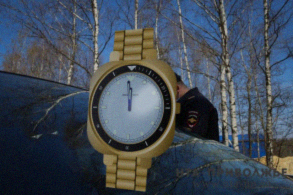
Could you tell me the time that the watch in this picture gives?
11:59
